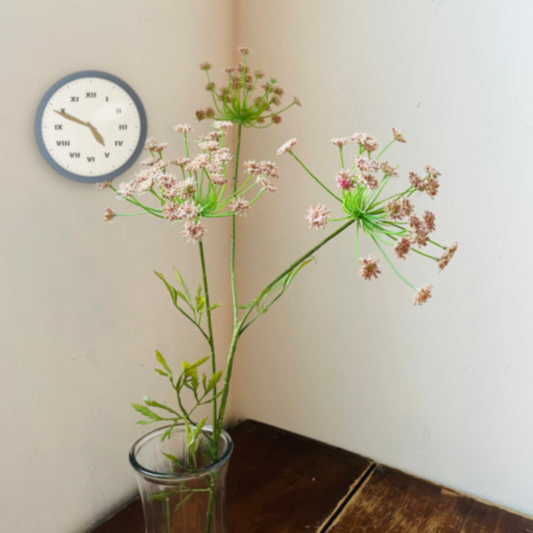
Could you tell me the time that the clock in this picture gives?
4:49
